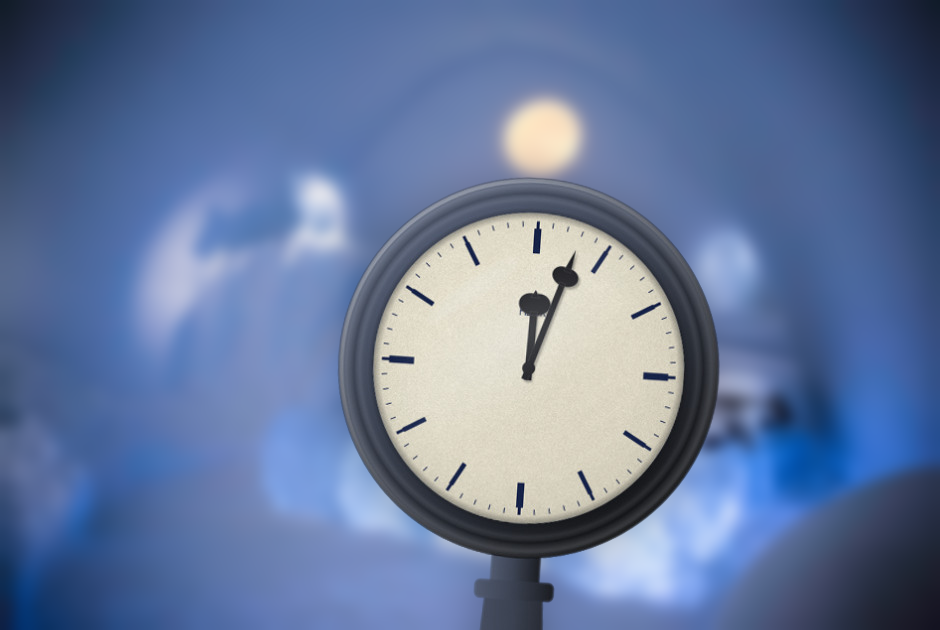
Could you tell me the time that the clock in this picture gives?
12:03
